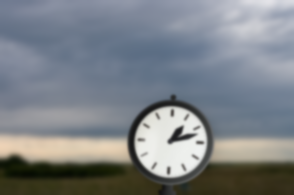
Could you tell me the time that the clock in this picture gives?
1:12
